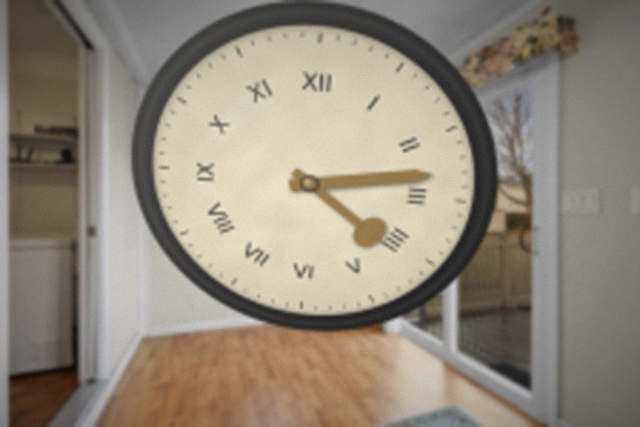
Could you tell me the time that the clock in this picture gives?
4:13
